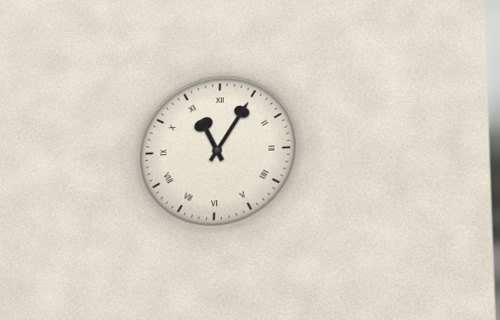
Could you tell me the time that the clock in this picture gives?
11:05
